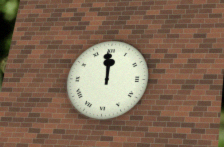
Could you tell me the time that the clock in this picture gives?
11:59
